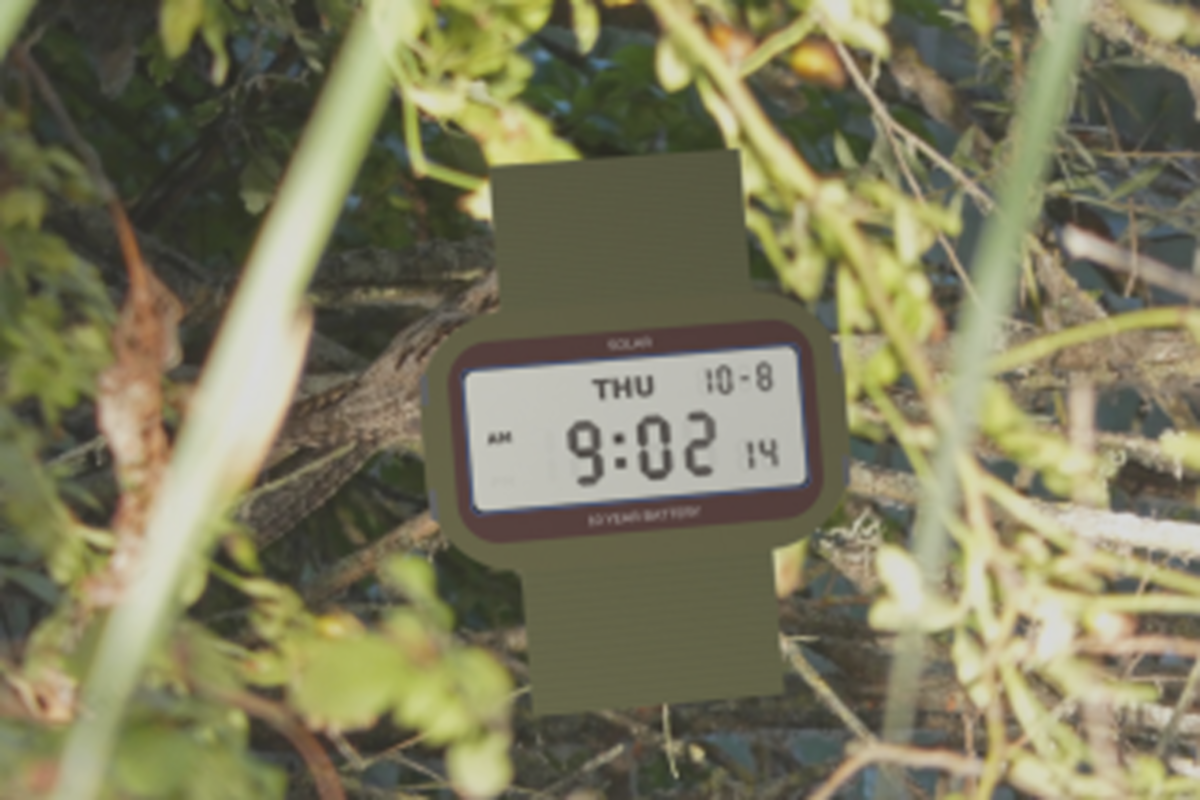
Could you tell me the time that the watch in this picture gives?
9:02:14
